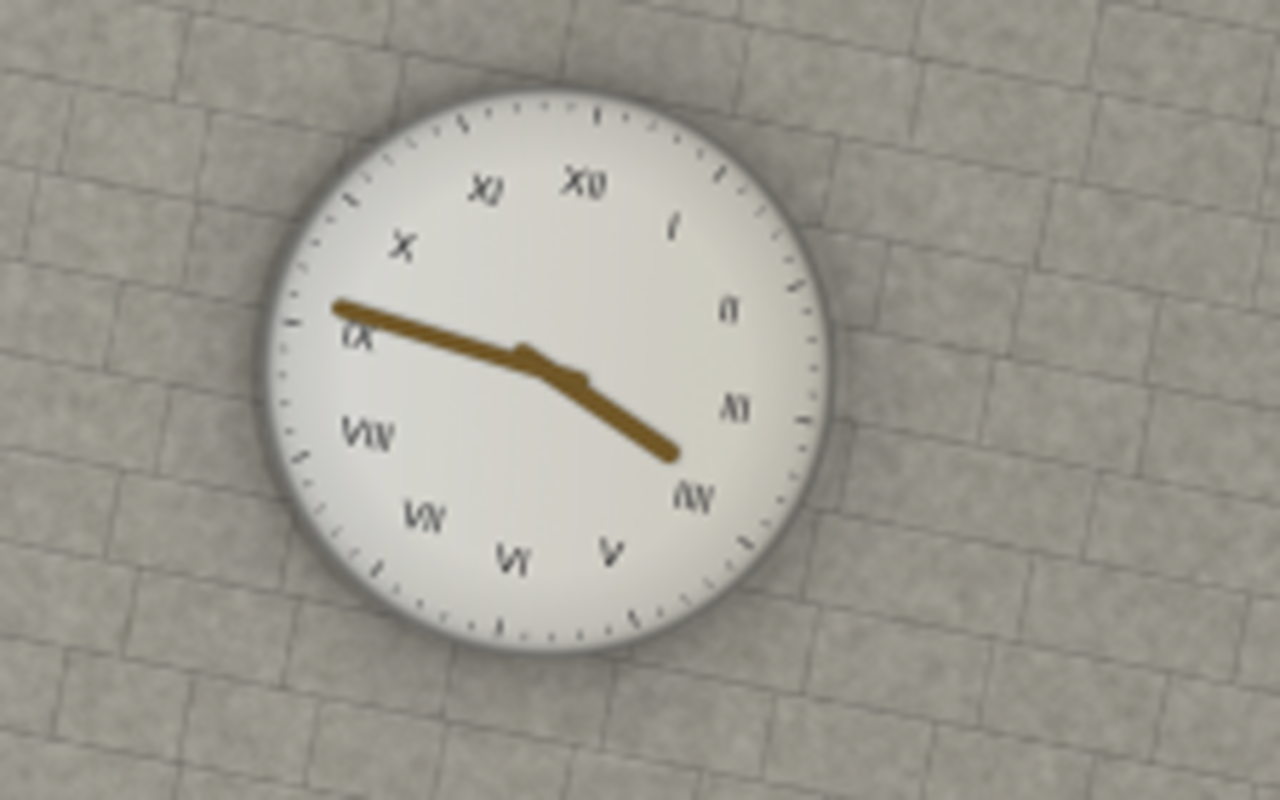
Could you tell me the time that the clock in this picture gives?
3:46
